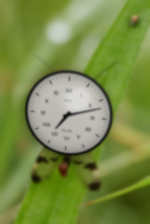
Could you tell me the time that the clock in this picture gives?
7:12
